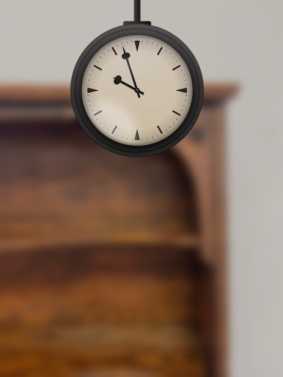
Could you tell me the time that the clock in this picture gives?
9:57
